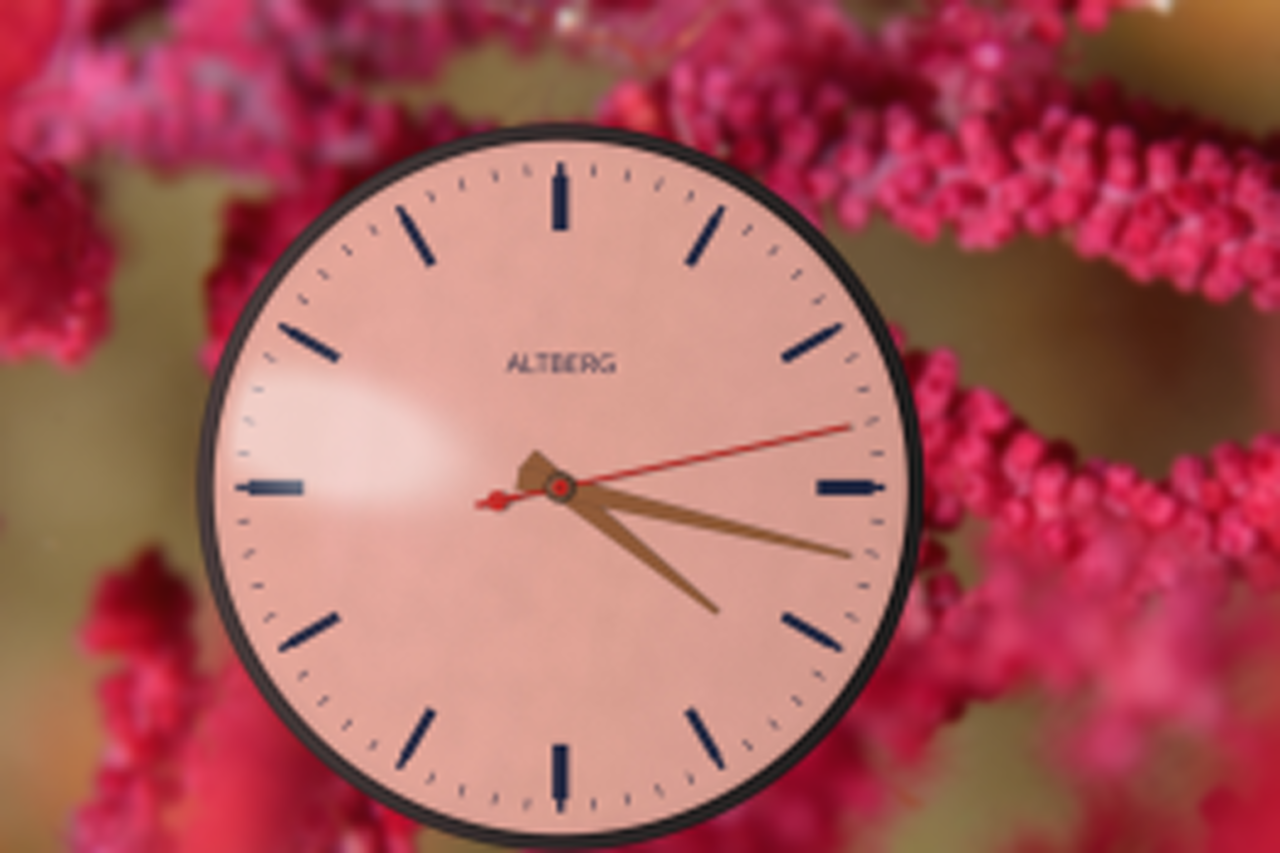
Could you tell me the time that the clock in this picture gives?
4:17:13
